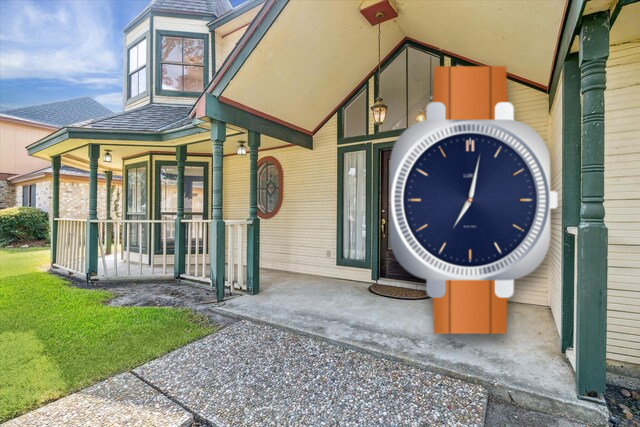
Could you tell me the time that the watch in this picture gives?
7:02
